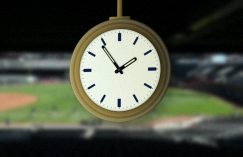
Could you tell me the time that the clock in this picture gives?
1:54
